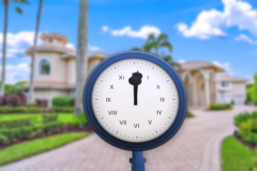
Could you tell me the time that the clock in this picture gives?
12:01
